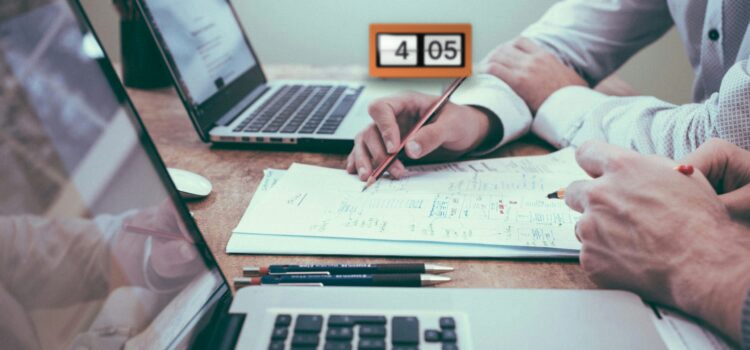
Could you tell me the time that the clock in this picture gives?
4:05
